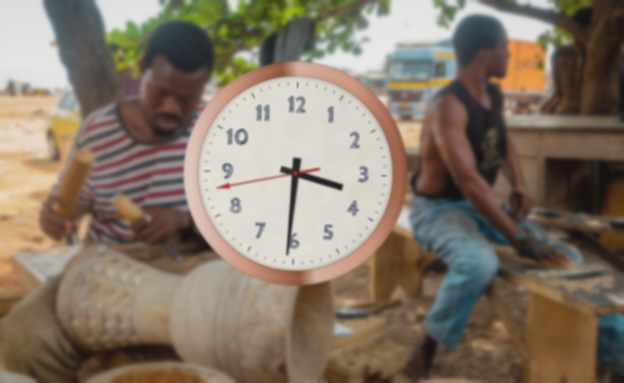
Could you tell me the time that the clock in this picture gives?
3:30:43
